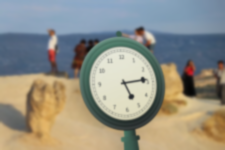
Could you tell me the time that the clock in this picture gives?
5:14
